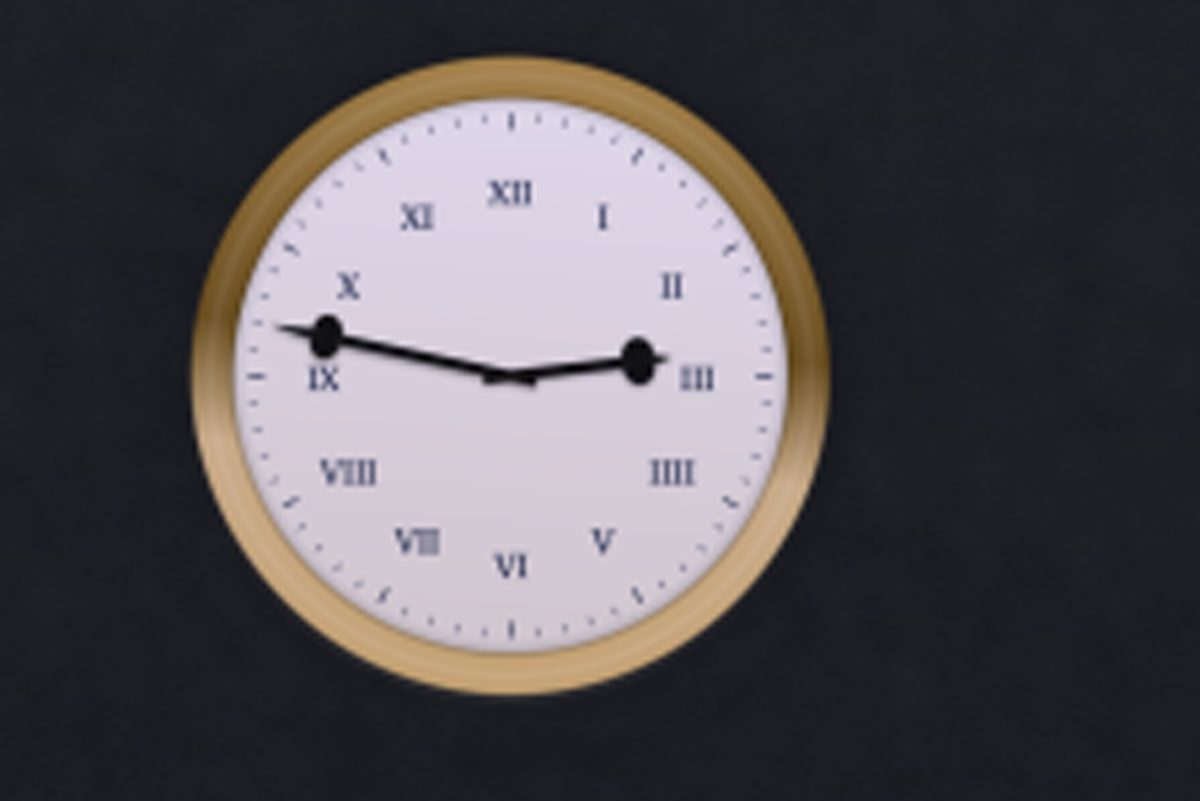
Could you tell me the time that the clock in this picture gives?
2:47
